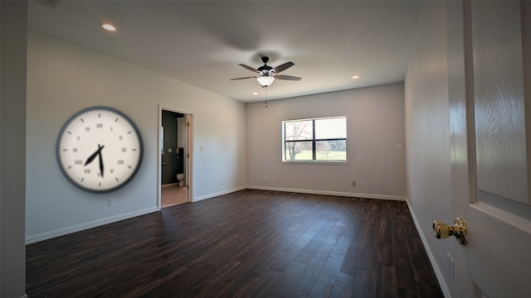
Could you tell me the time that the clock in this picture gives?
7:29
